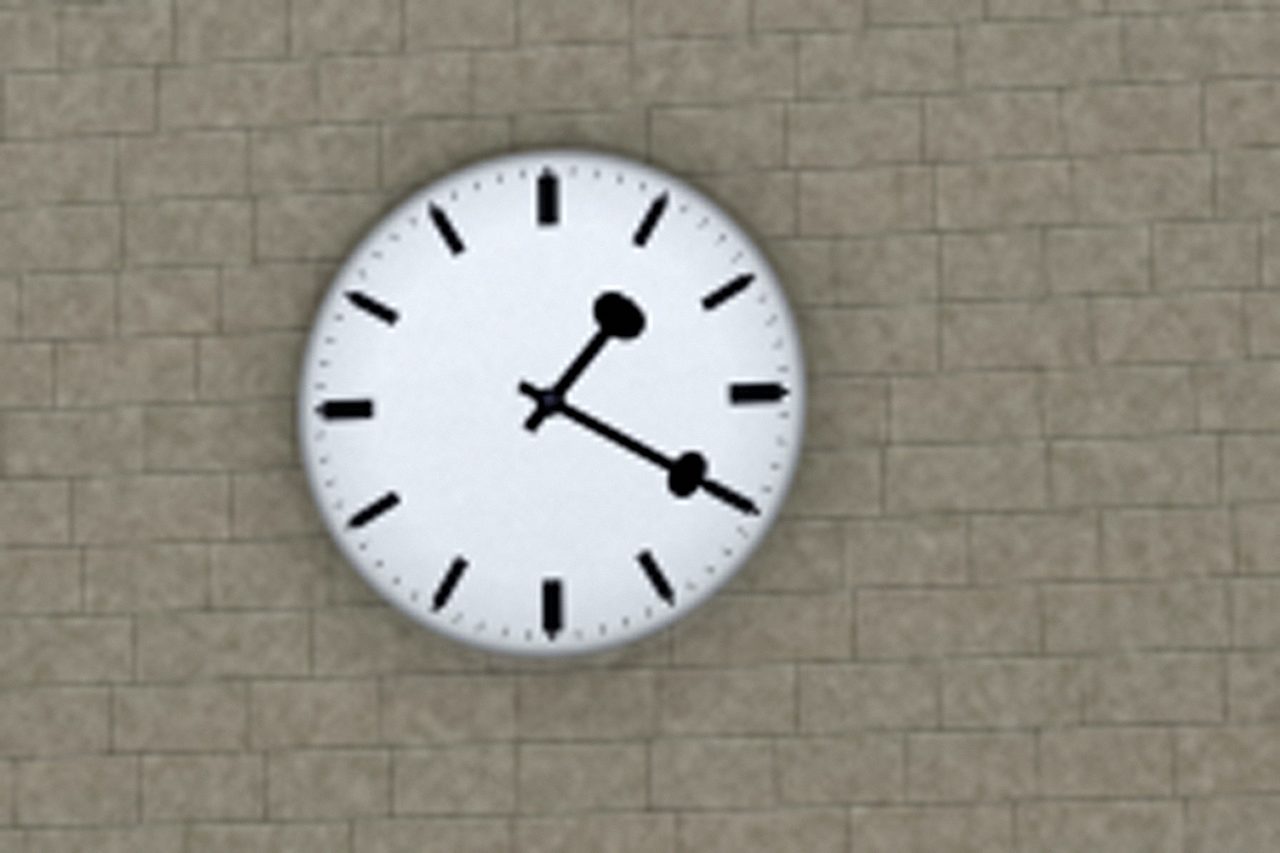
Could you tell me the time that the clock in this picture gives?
1:20
